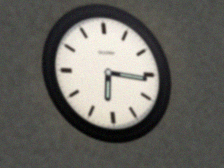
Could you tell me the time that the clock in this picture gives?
6:16
